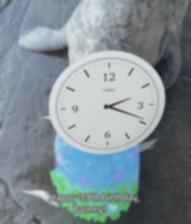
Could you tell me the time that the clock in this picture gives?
2:19
